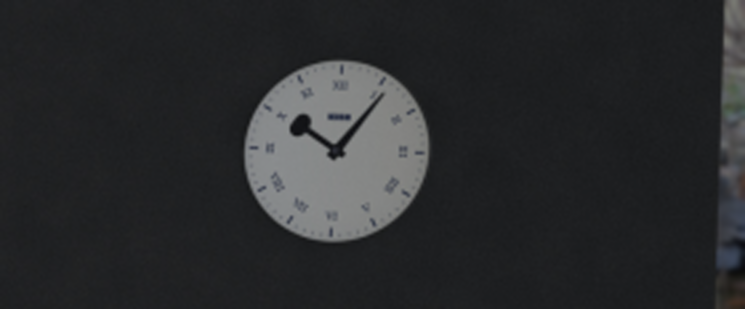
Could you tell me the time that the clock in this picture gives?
10:06
